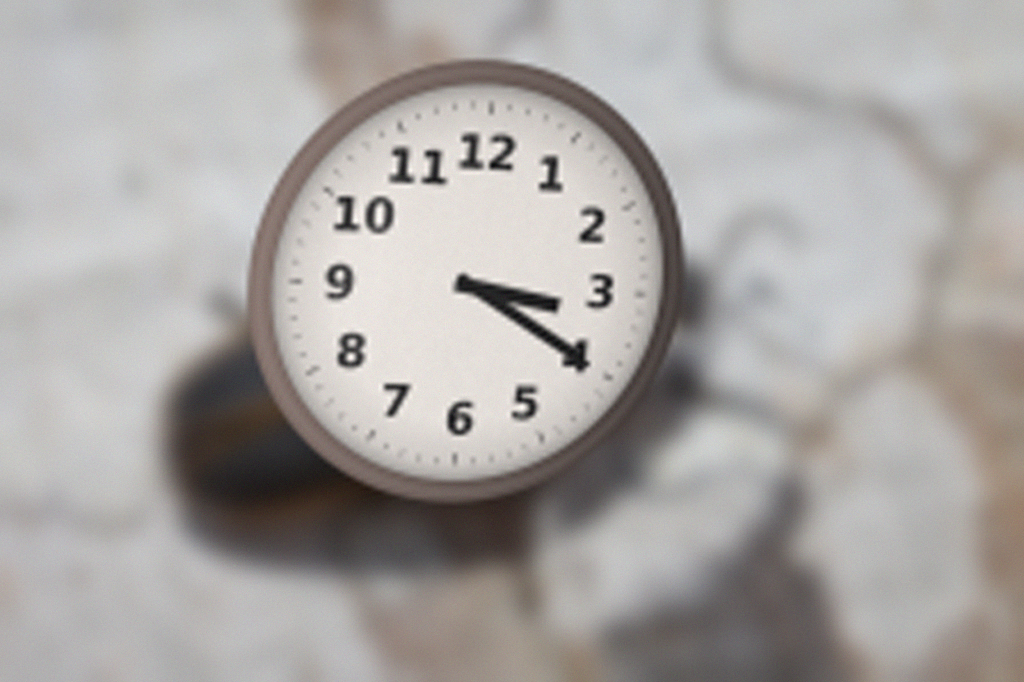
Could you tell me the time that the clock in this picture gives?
3:20
